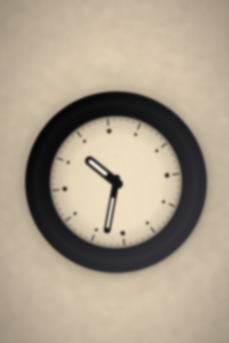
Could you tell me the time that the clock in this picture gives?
10:33
